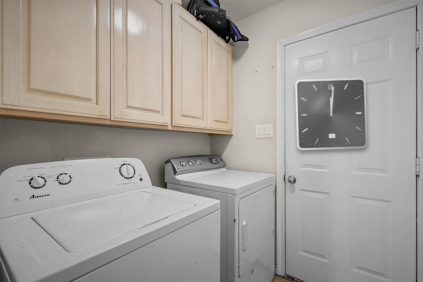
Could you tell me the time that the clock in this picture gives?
12:01
